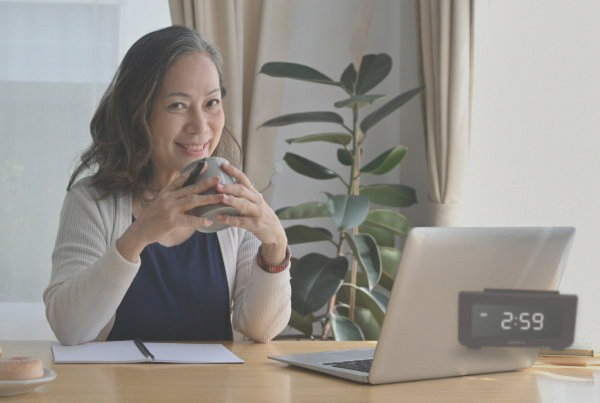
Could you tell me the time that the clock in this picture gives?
2:59
